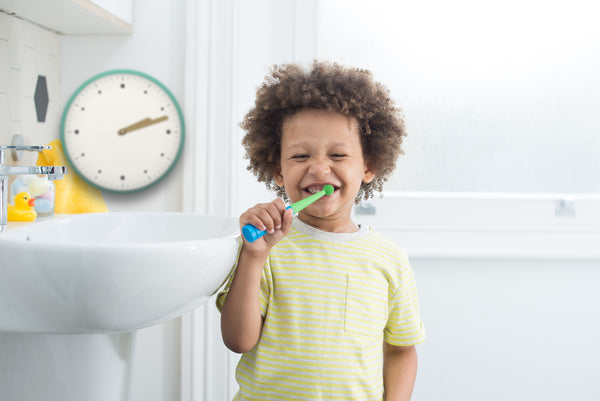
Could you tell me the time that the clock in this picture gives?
2:12
